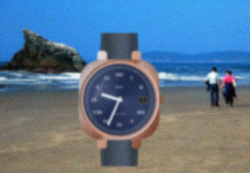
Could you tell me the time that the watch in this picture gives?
9:34
